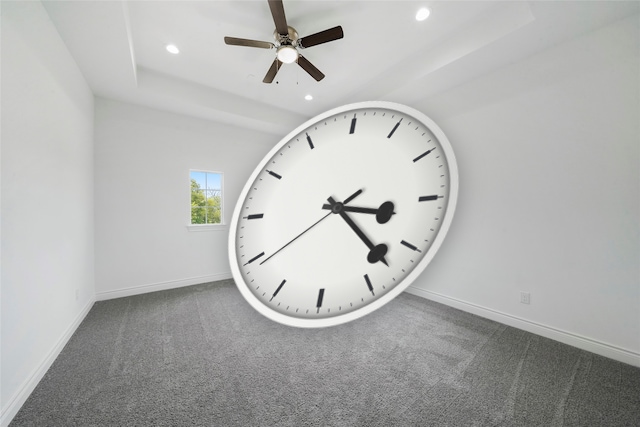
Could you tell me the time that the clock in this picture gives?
3:22:39
